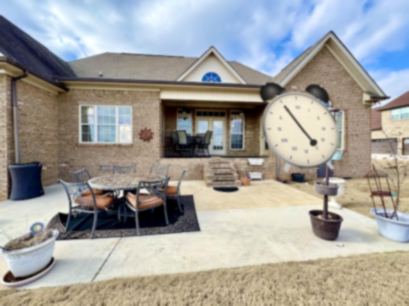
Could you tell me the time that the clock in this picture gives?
4:55
